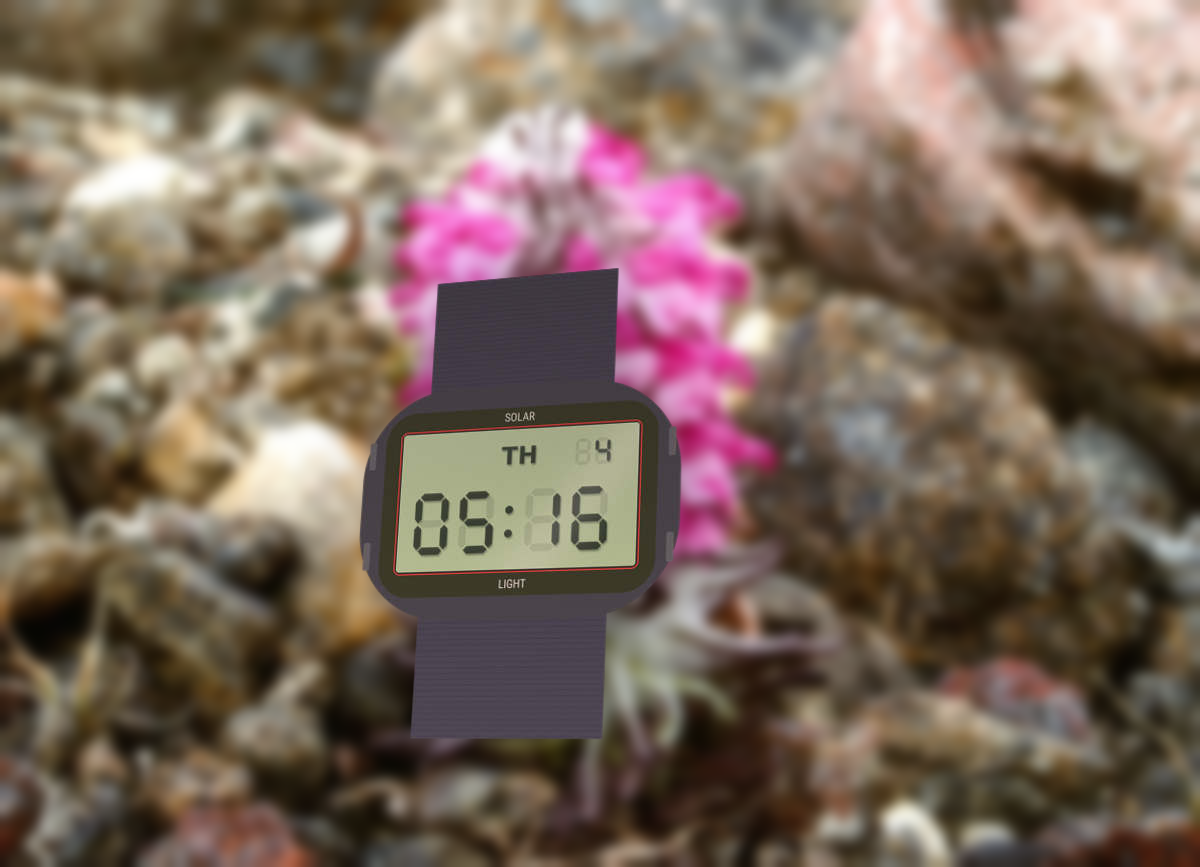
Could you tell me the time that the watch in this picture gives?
5:16
